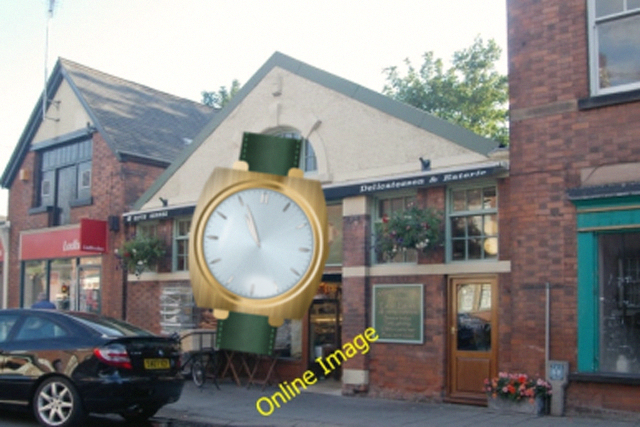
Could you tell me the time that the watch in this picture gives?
10:56
